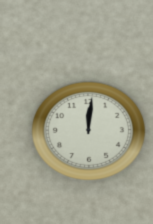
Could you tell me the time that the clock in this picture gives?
12:01
